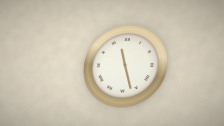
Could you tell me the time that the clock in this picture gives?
11:27
